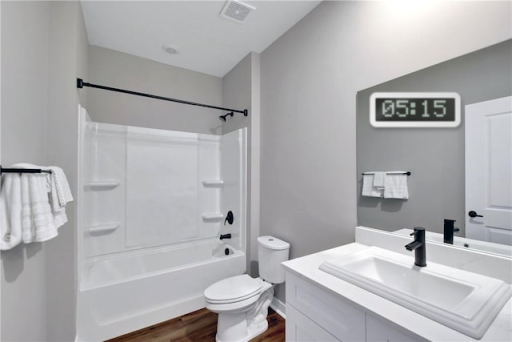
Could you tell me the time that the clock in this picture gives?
5:15
